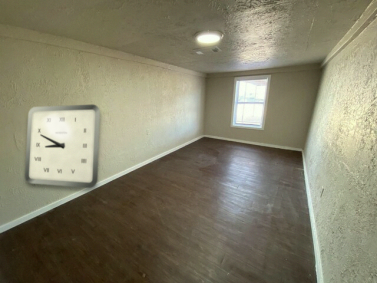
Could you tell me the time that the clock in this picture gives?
8:49
